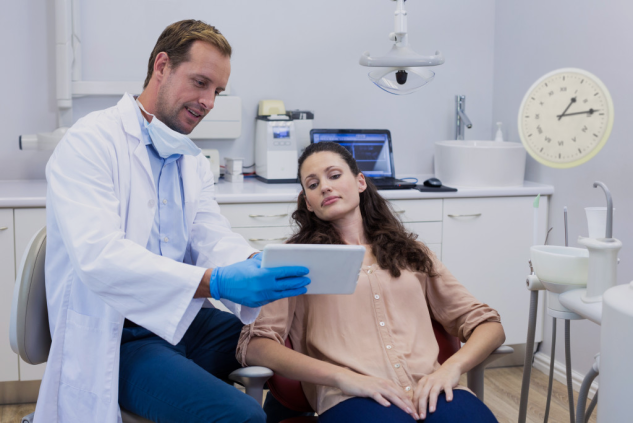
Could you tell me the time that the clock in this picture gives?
1:14
